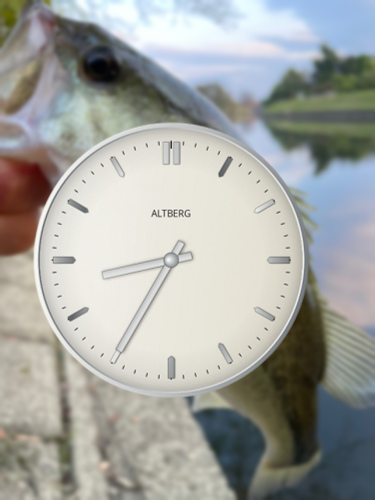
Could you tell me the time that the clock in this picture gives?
8:35
